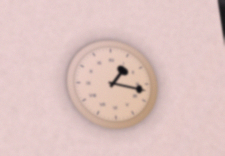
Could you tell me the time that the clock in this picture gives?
1:17
